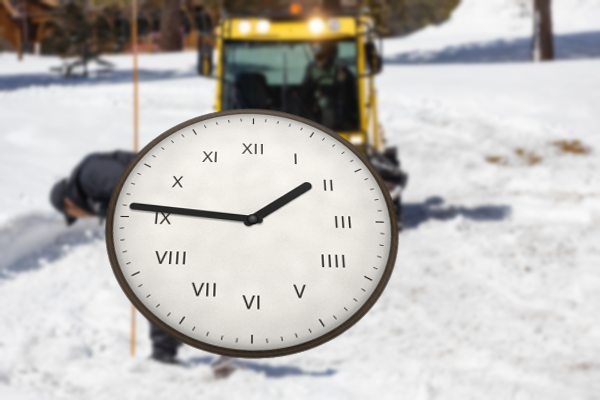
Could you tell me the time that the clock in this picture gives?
1:46
